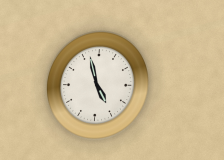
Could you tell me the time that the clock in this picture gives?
4:57
